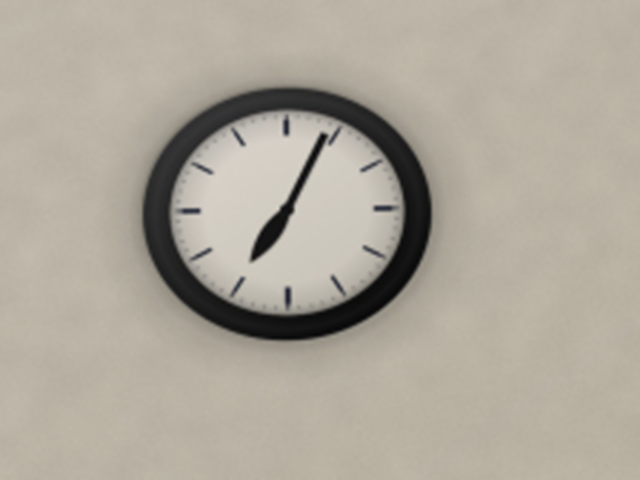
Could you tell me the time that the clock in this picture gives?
7:04
